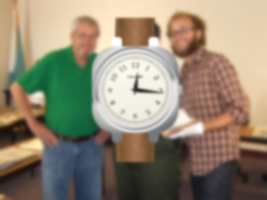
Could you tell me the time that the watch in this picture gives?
12:16
